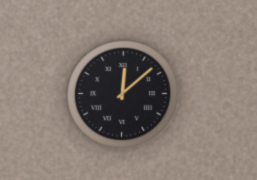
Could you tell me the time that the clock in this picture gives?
12:08
